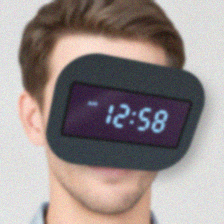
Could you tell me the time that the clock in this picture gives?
12:58
